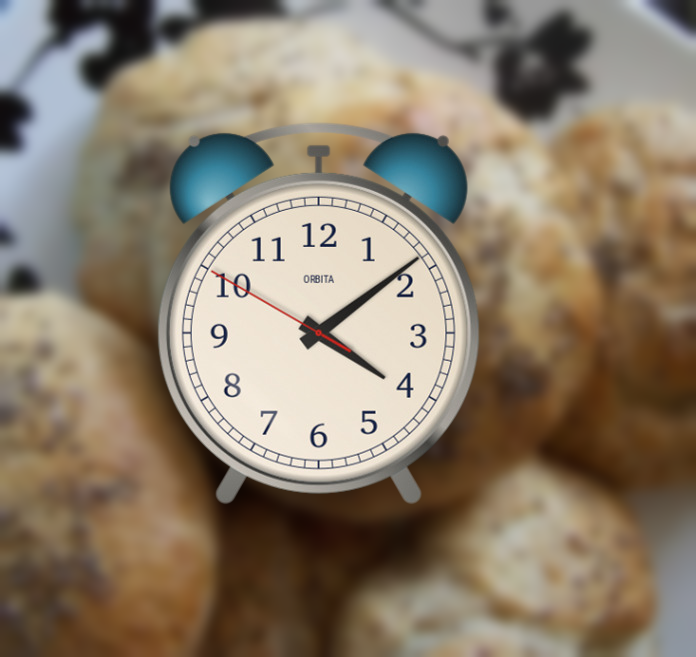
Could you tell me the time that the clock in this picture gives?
4:08:50
